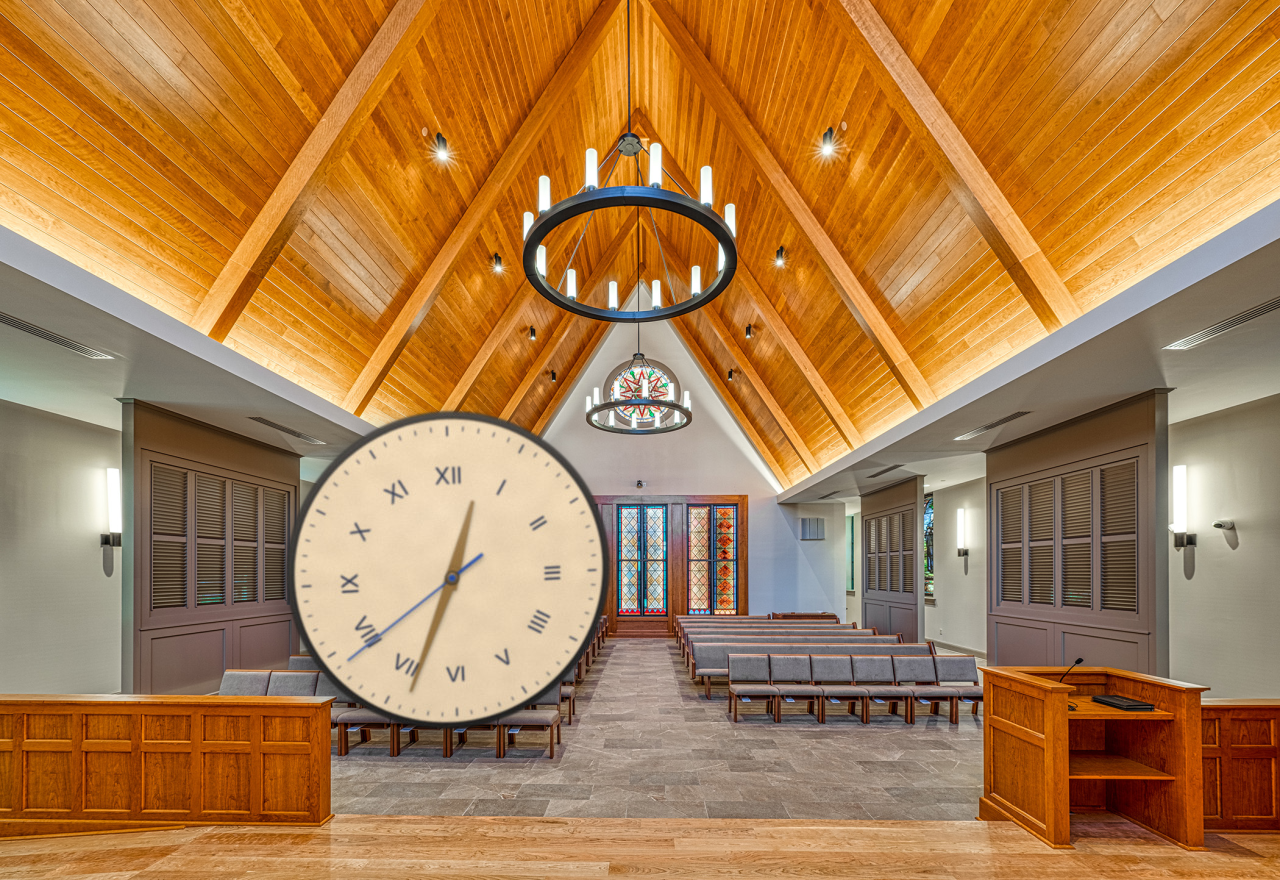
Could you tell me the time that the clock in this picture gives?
12:33:39
